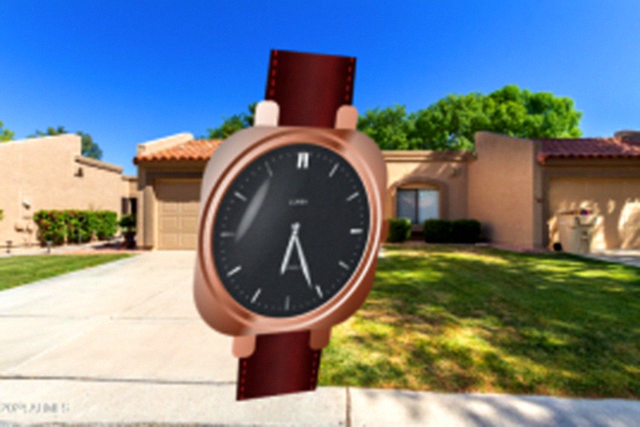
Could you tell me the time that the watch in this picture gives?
6:26
